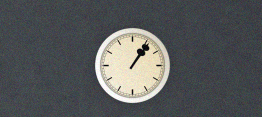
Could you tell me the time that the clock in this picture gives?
1:06
